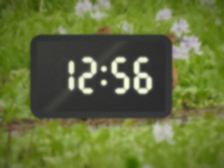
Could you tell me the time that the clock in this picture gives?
12:56
